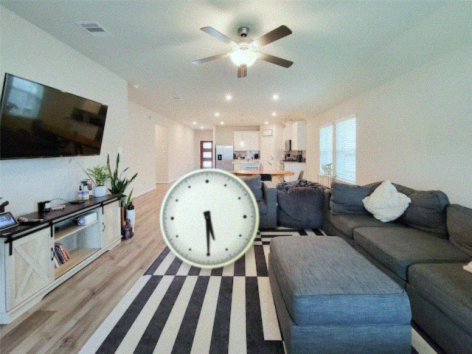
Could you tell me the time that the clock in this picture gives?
5:30
